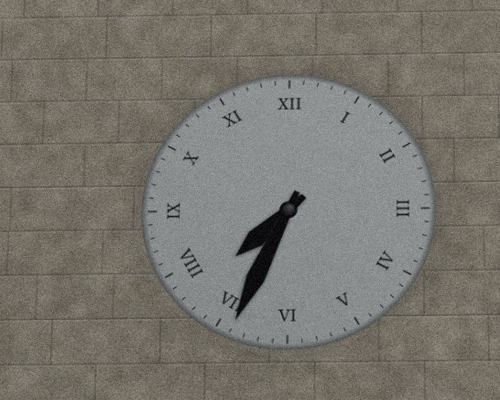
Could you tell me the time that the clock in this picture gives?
7:34
